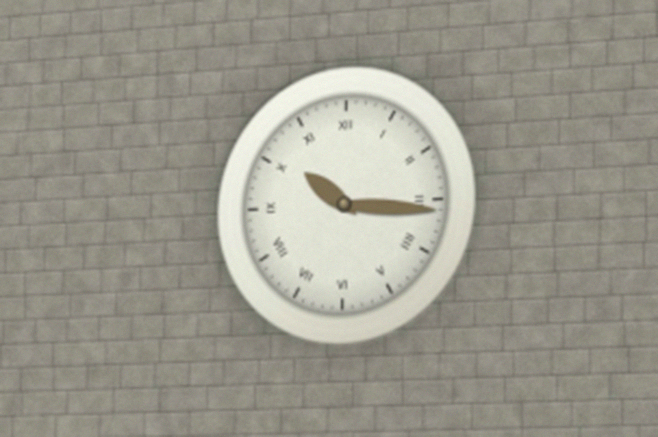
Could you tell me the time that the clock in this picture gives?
10:16
